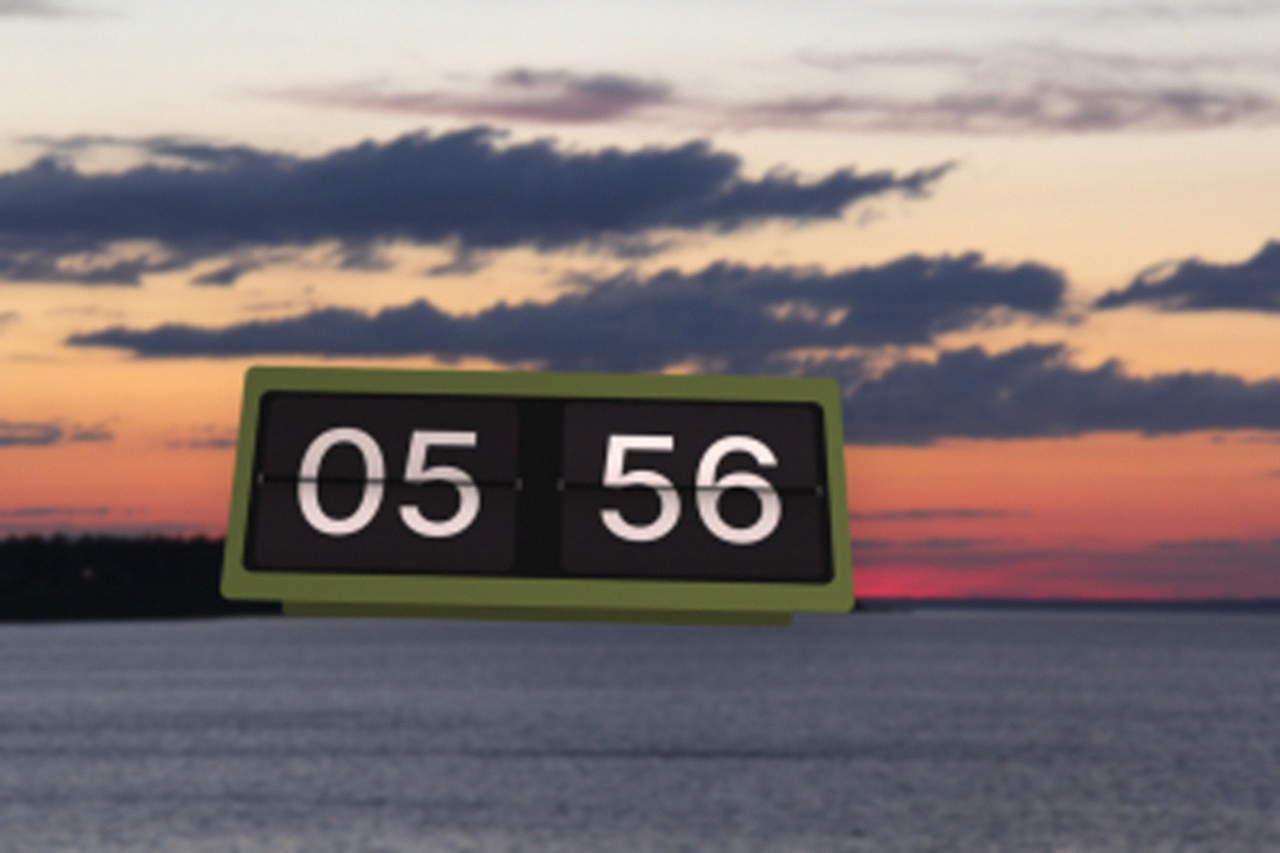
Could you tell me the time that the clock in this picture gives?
5:56
